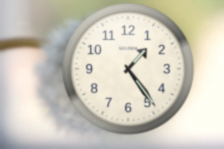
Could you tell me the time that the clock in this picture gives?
1:24
